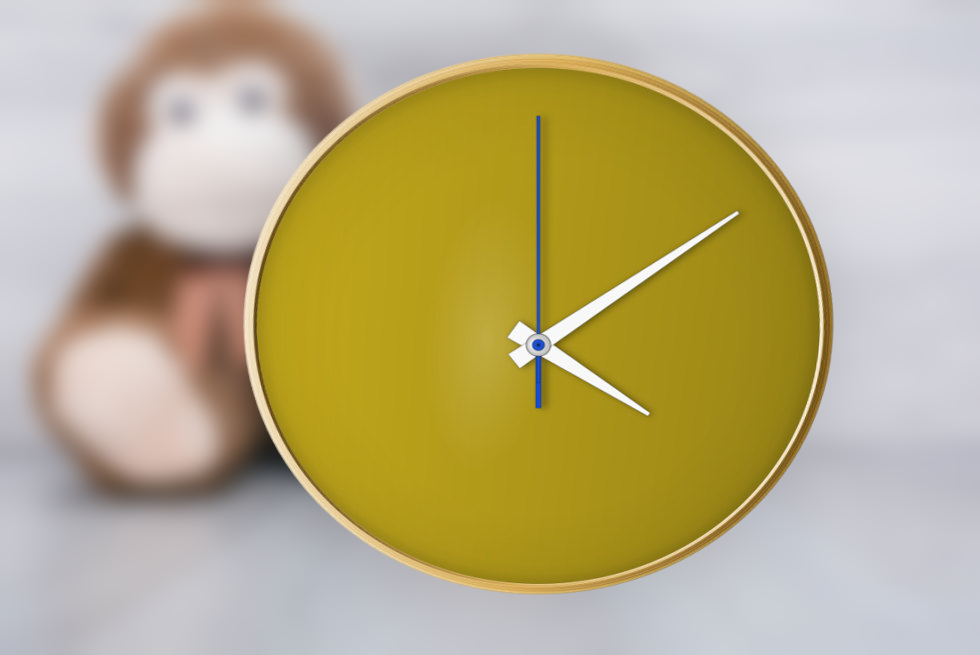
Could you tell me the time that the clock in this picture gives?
4:09:00
